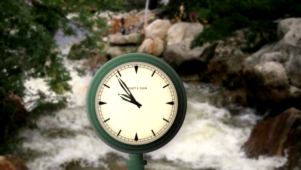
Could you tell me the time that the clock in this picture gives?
9:54
